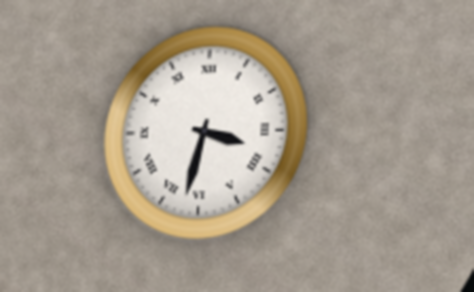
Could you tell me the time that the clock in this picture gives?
3:32
